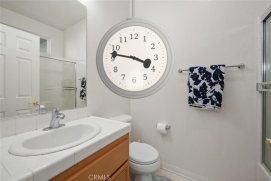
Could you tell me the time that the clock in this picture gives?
3:47
